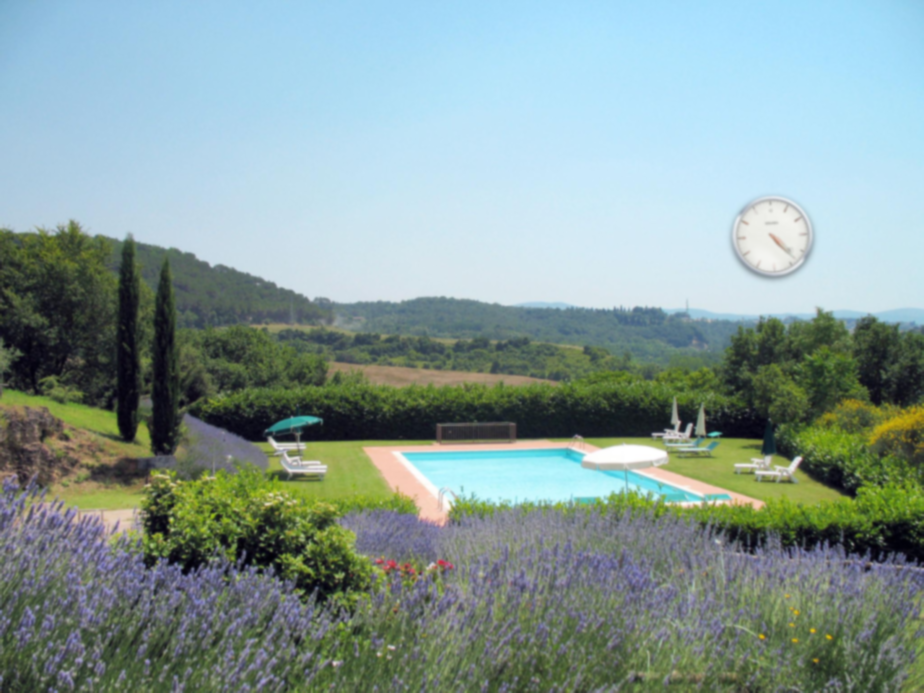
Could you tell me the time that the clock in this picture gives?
4:23
